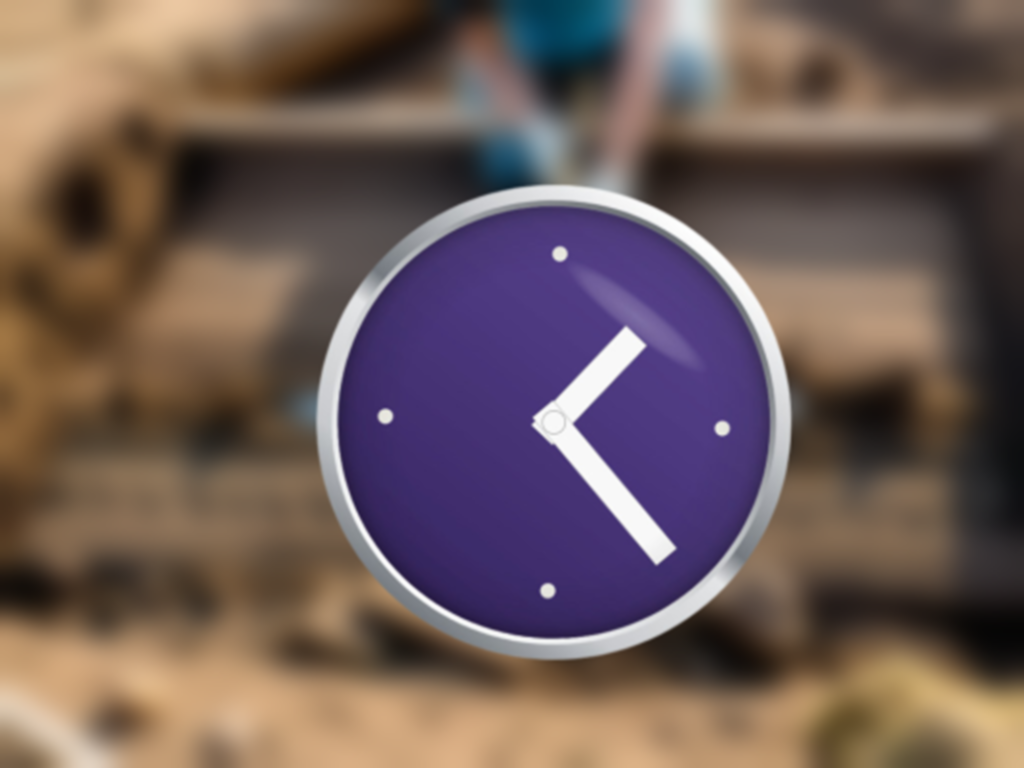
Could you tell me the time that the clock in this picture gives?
1:23
